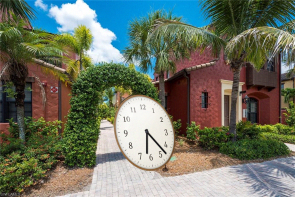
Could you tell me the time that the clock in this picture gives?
6:23
